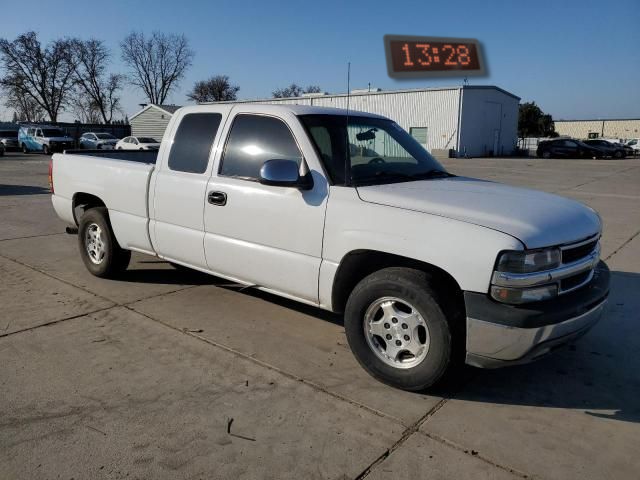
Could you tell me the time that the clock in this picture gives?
13:28
